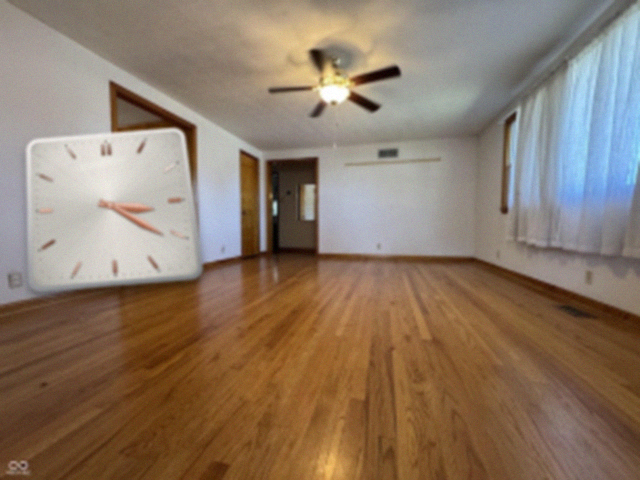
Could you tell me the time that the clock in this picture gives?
3:21
